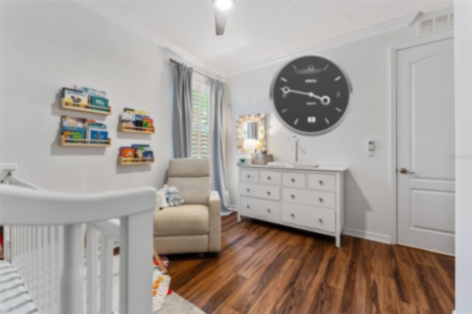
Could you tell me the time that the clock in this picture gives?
3:47
